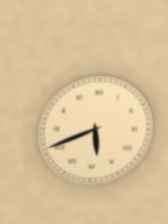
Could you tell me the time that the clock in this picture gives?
5:41
